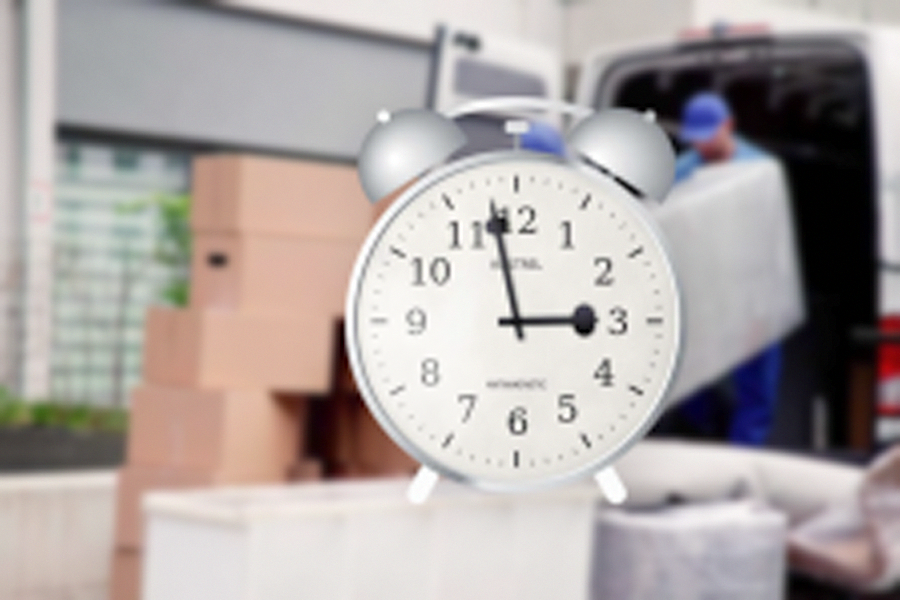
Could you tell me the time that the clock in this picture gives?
2:58
